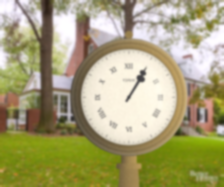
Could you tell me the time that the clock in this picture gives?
1:05
